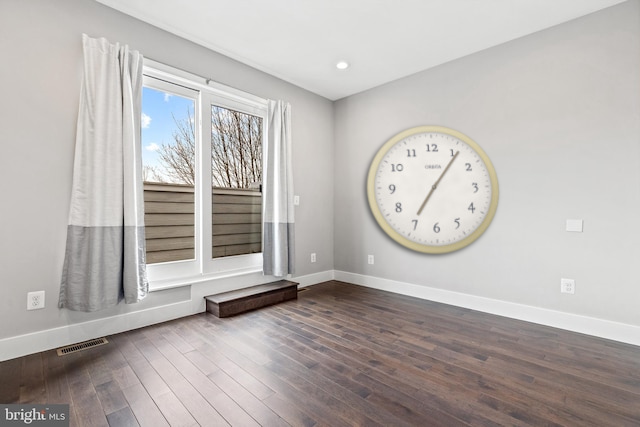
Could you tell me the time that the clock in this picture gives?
7:06
